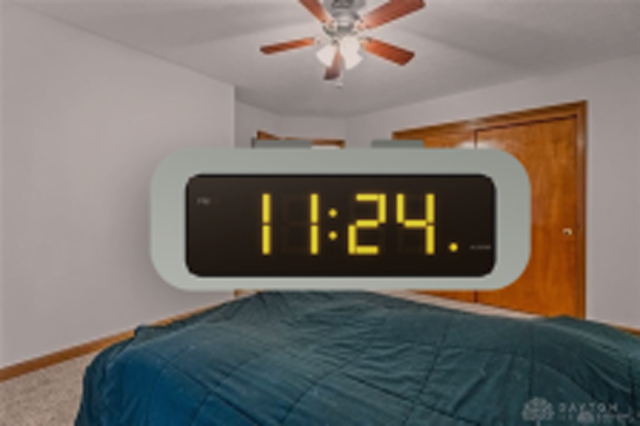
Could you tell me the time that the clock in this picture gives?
11:24
